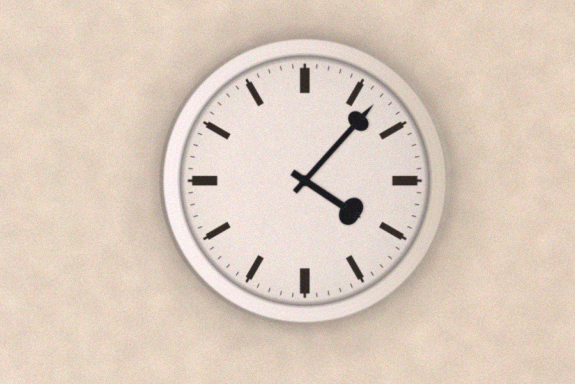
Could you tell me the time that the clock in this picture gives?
4:07
